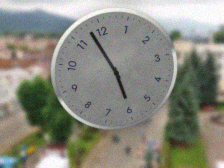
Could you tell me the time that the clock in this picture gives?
5:58
